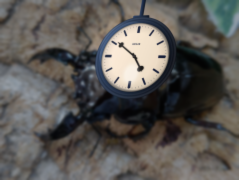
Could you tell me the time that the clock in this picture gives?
4:51
